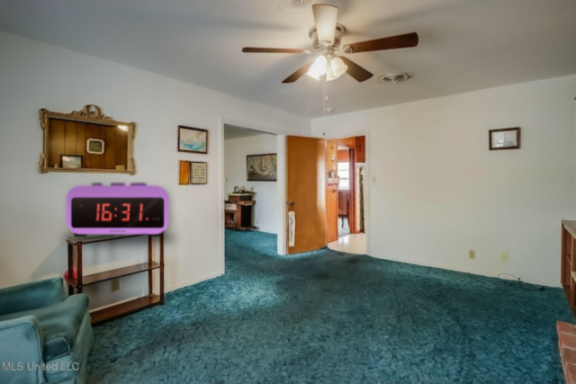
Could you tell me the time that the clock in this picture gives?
16:31
